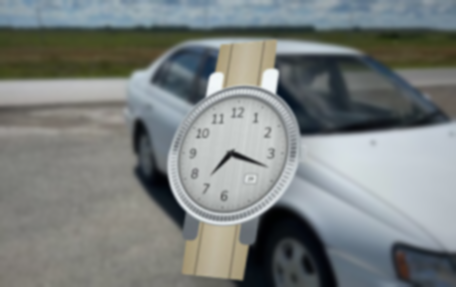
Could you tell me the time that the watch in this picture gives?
7:18
